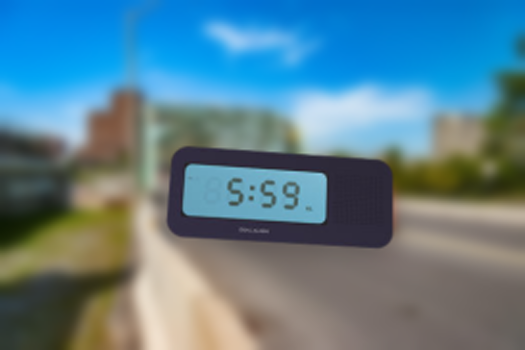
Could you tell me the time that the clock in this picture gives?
5:59
